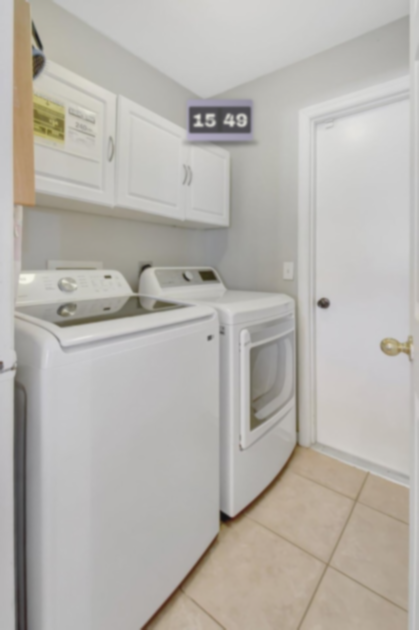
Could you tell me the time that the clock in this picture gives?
15:49
